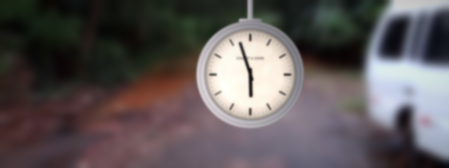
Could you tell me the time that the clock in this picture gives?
5:57
